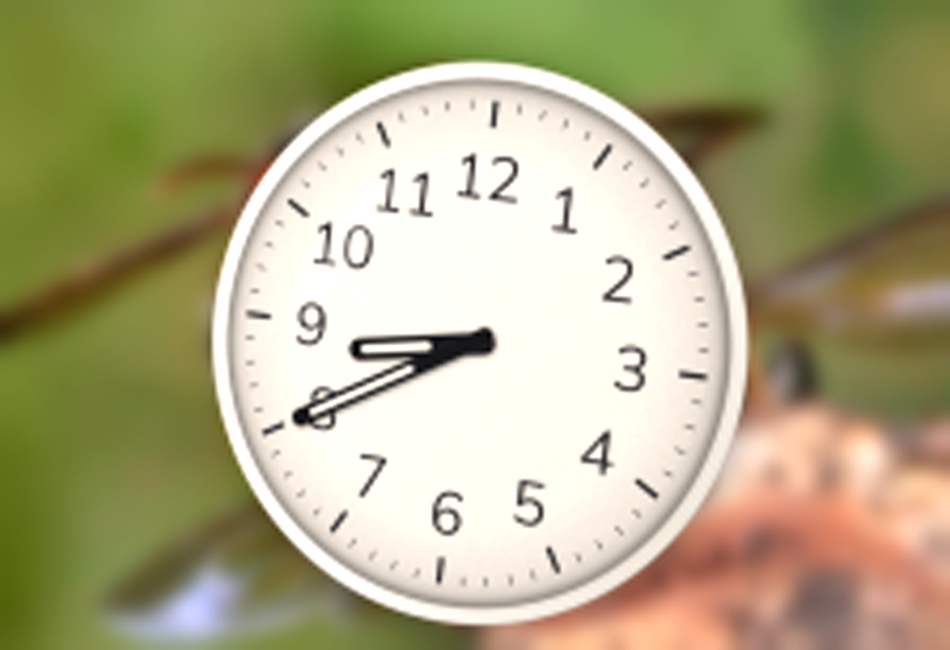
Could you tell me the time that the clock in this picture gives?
8:40
